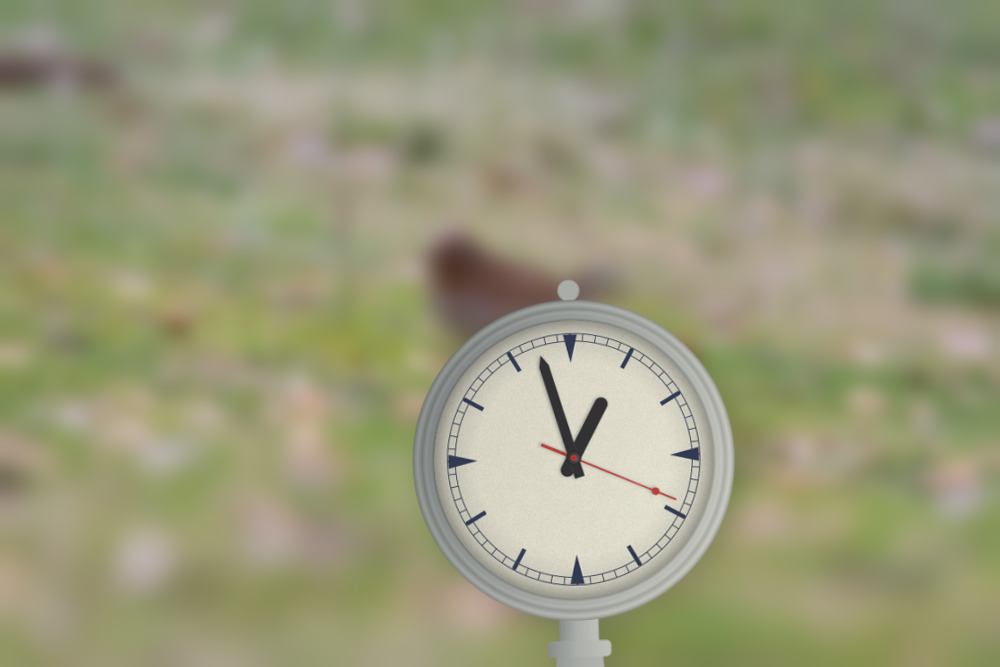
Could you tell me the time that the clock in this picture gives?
12:57:19
